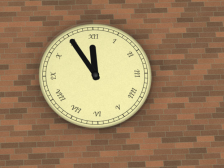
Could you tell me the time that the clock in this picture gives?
11:55
